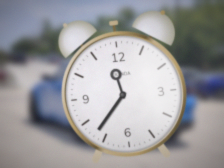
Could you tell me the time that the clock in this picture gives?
11:37
